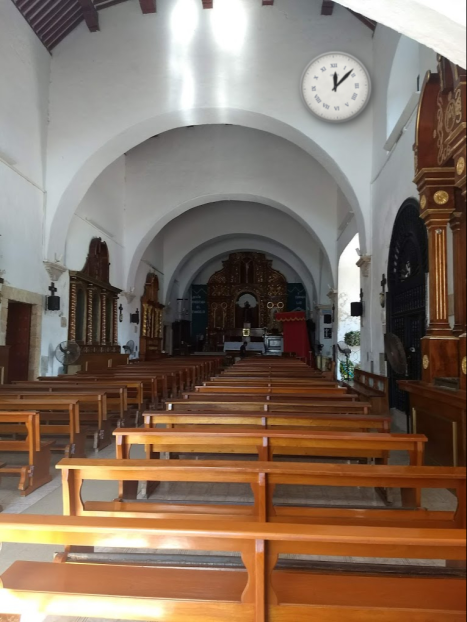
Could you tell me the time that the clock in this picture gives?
12:08
